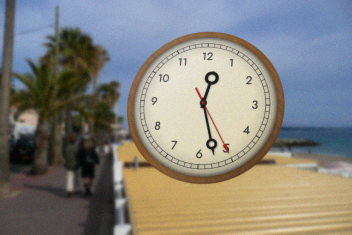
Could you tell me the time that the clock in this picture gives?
12:27:25
